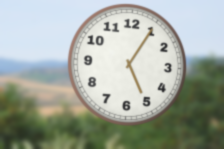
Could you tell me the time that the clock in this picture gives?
5:05
